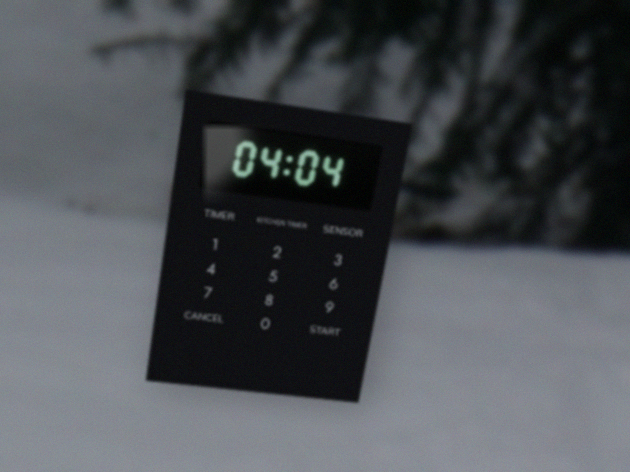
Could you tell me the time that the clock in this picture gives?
4:04
